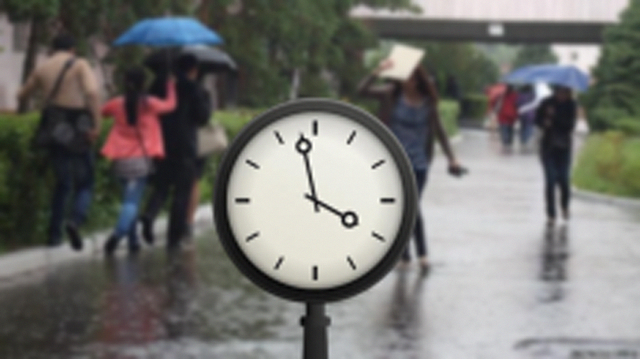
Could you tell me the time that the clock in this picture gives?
3:58
